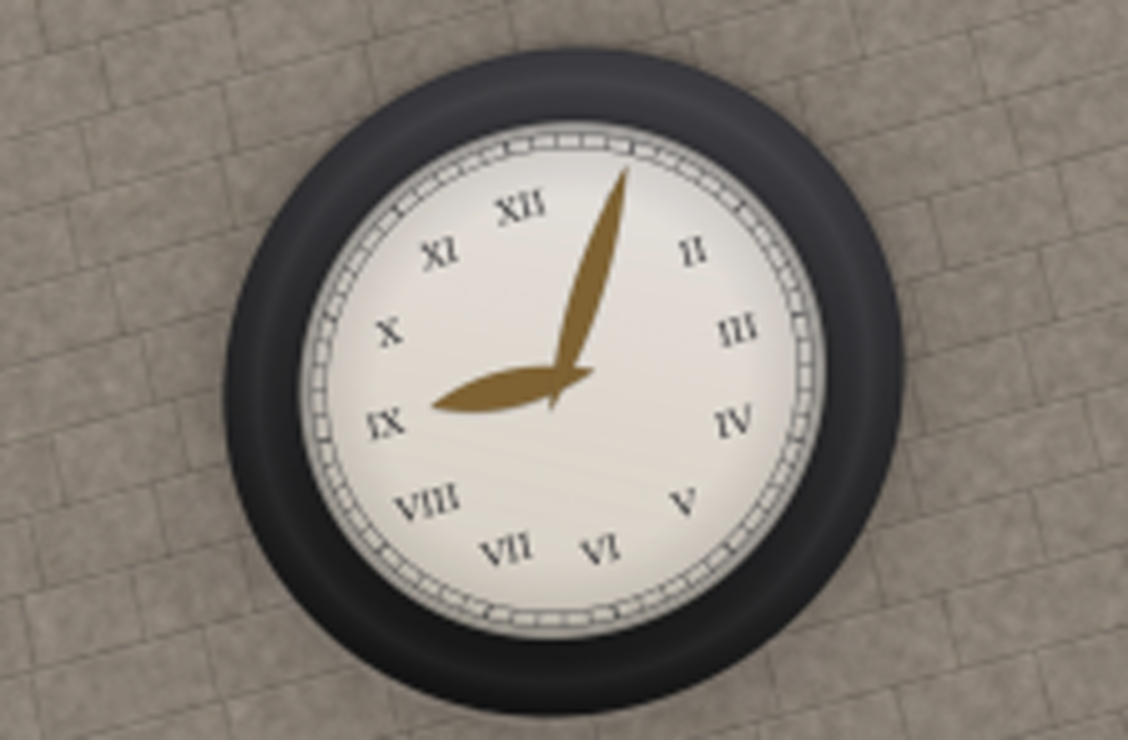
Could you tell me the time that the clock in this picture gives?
9:05
